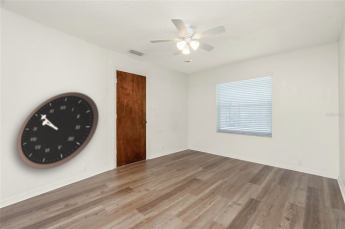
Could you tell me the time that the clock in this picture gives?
9:51
